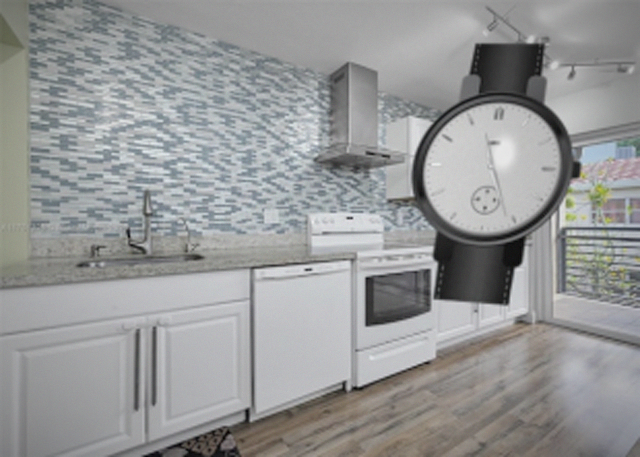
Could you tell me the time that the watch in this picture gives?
11:26
